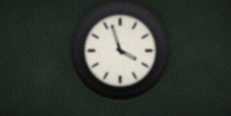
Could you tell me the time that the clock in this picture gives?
3:57
